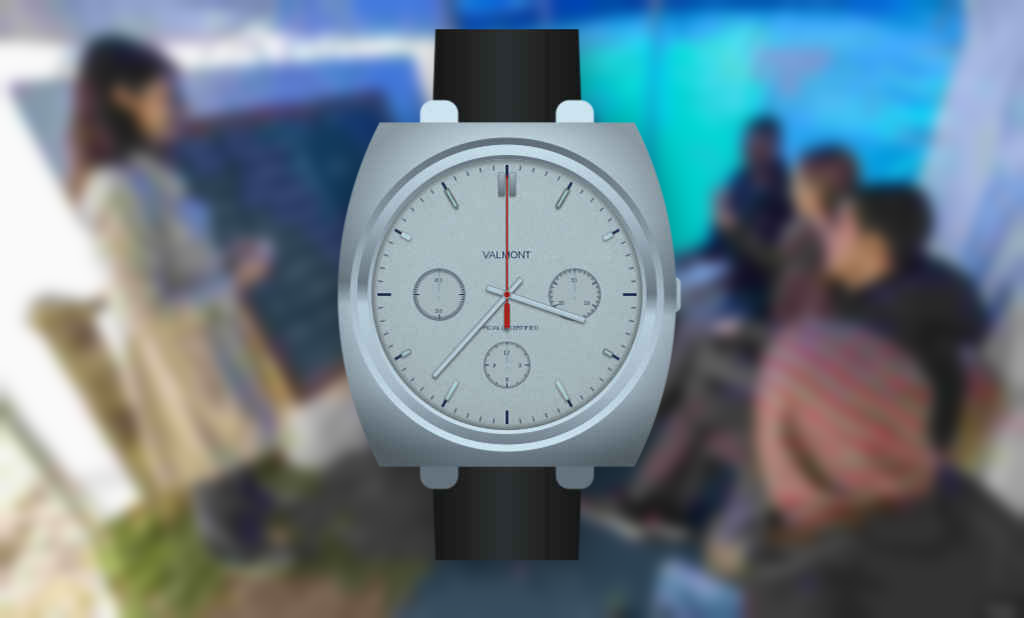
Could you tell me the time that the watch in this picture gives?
3:37
